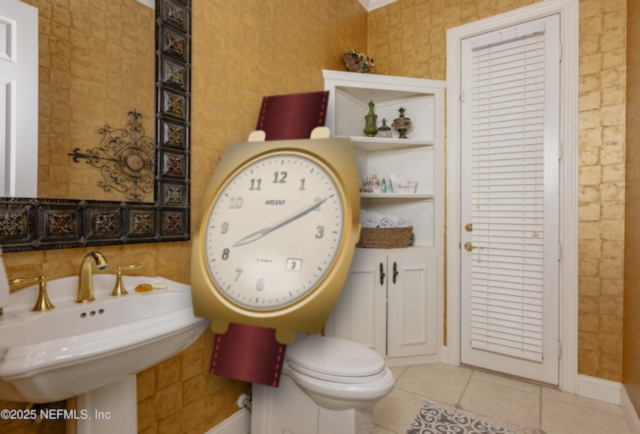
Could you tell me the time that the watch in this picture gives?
8:10
